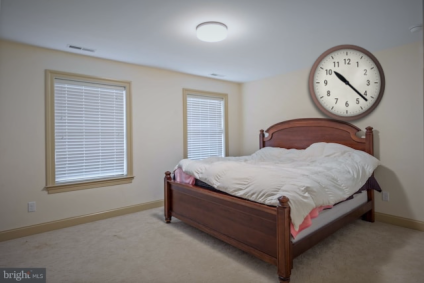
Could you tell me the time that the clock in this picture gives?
10:22
